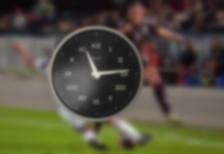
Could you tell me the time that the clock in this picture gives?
11:14
